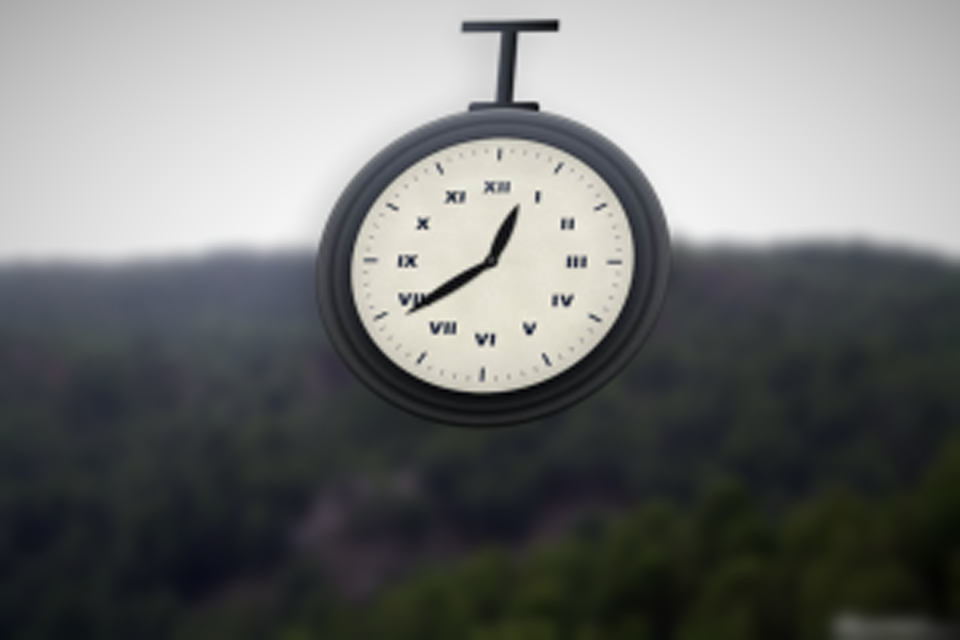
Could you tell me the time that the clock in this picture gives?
12:39
